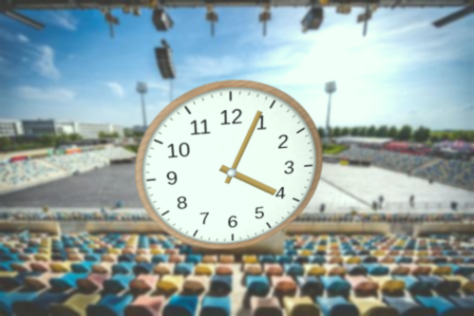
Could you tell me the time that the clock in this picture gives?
4:04
